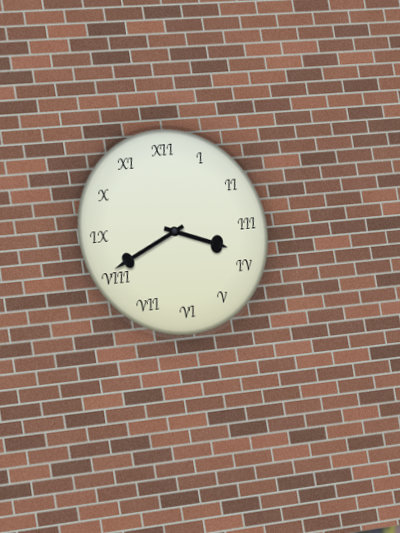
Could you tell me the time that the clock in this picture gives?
3:41
